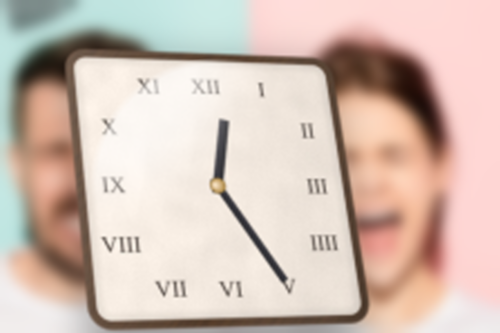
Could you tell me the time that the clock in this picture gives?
12:25
